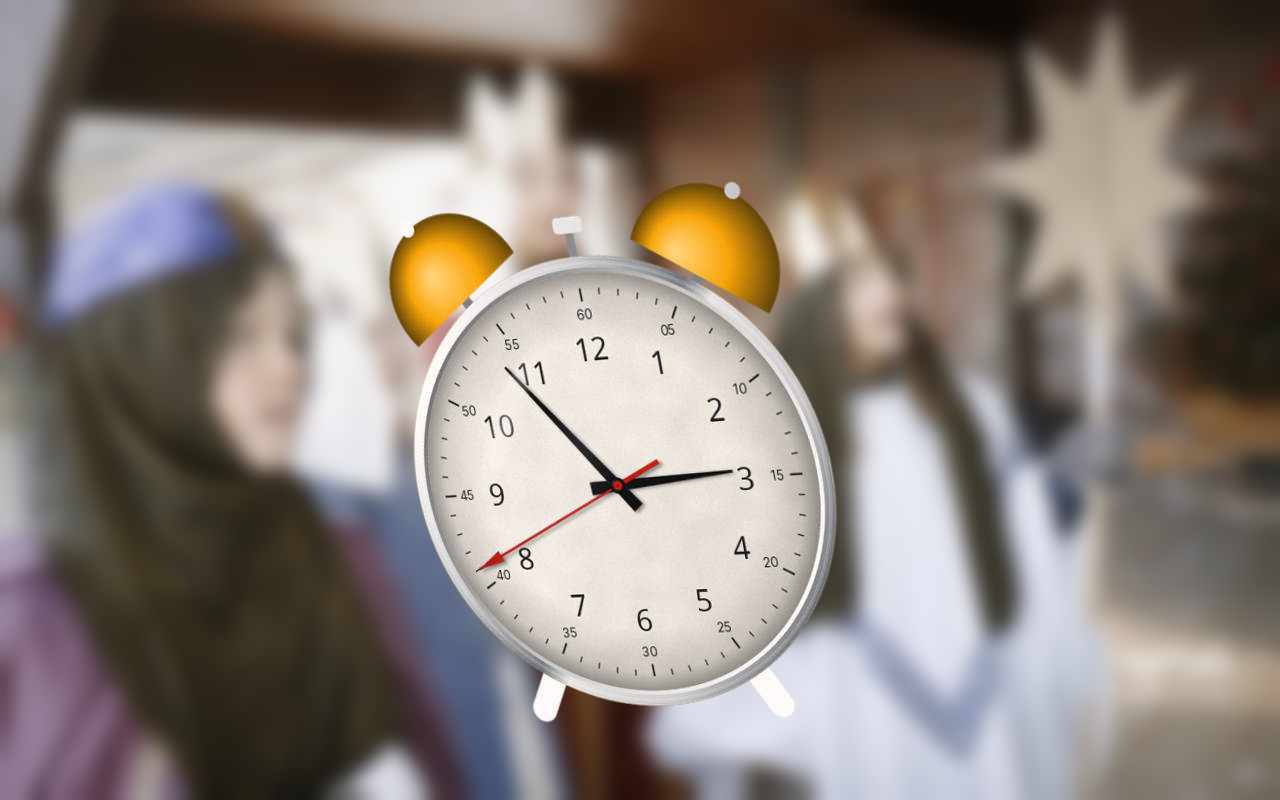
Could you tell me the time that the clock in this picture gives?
2:53:41
